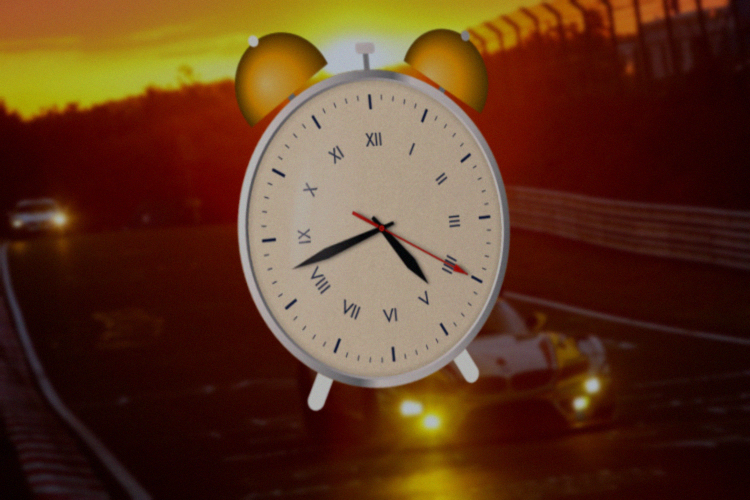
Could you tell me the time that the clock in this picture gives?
4:42:20
